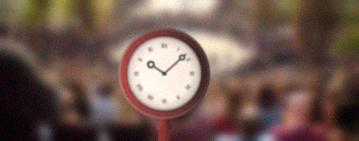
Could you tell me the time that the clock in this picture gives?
10:08
